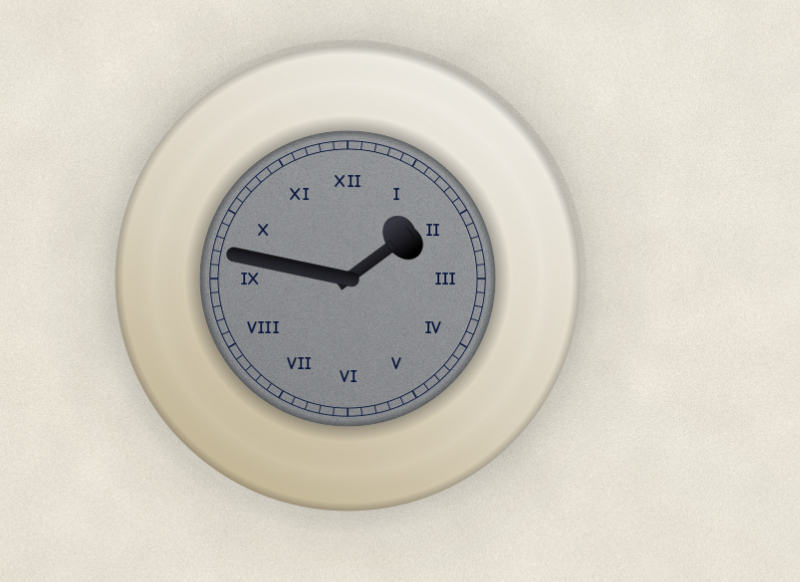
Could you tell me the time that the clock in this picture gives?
1:47
